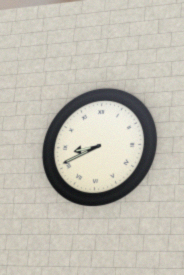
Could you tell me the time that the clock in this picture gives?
8:41
